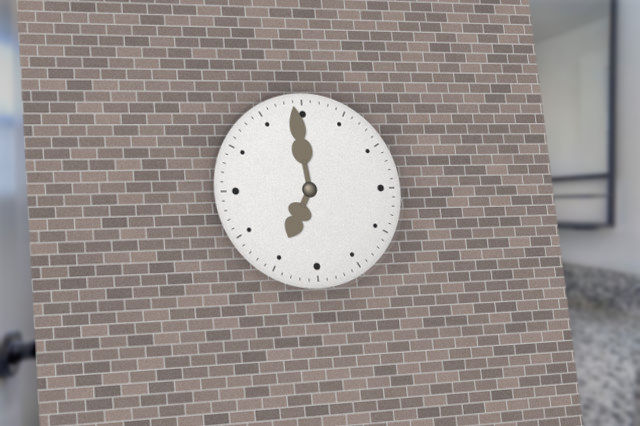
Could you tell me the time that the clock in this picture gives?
6:59
